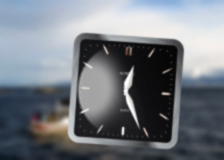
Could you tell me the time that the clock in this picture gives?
12:26
